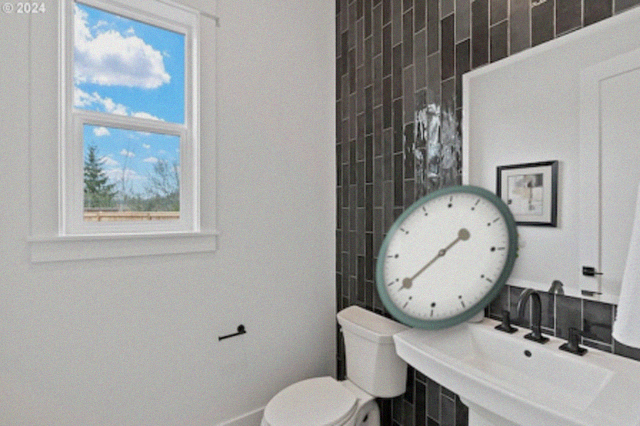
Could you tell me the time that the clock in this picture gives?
1:38
